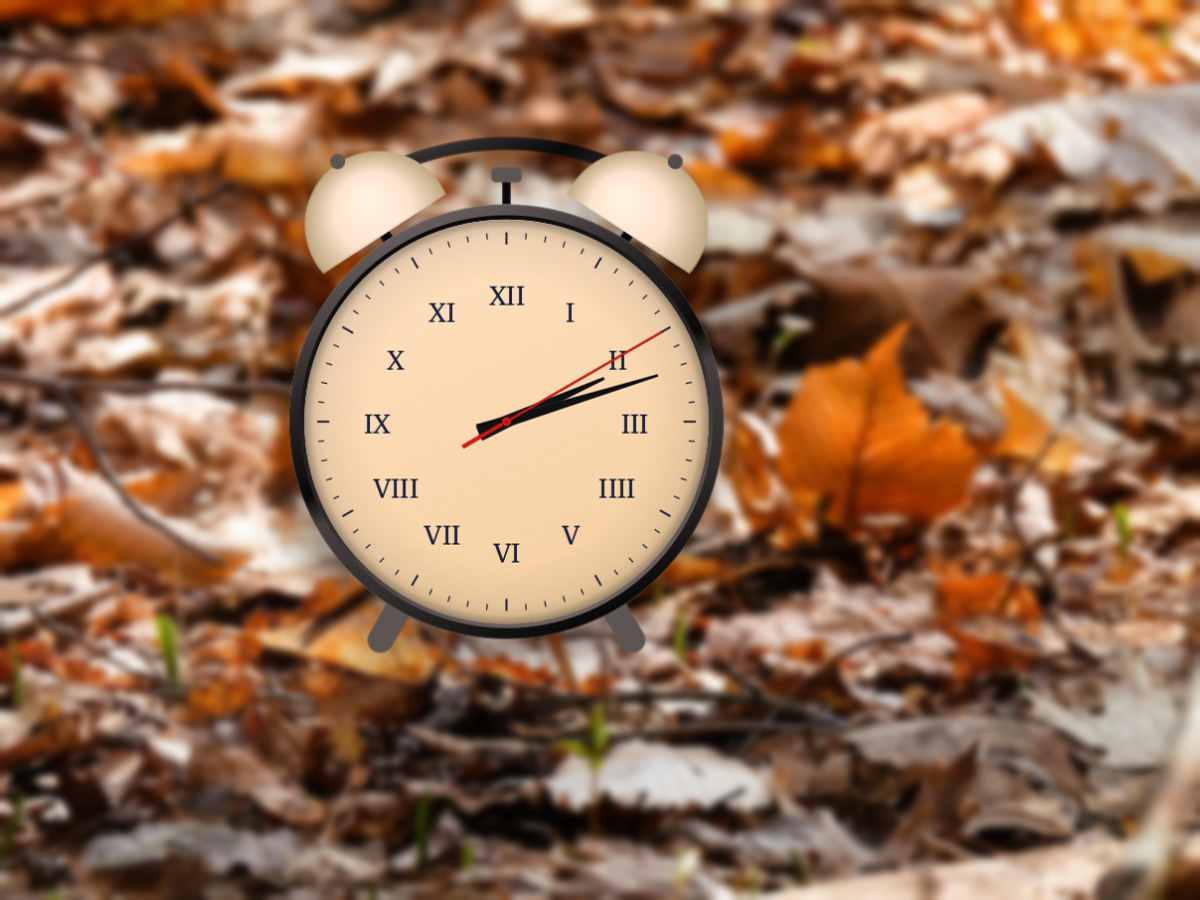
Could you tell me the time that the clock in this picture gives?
2:12:10
